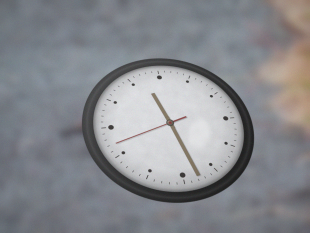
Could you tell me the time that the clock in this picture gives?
11:27:42
